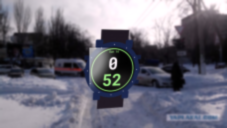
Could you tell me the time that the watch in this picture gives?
0:52
